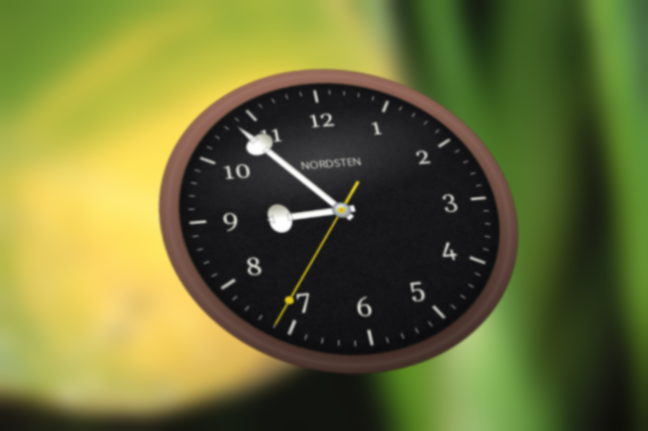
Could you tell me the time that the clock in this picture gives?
8:53:36
